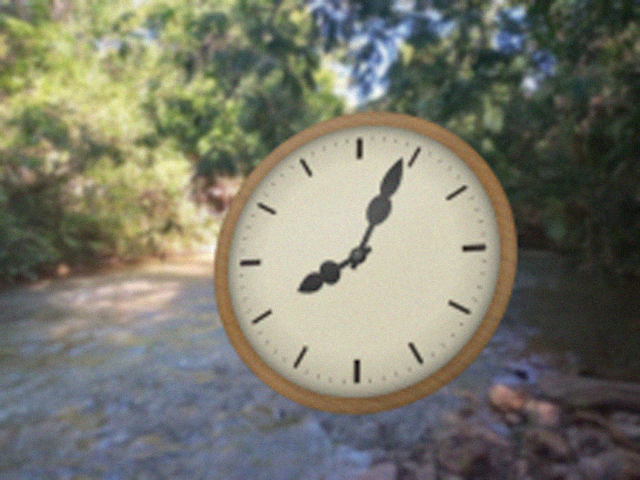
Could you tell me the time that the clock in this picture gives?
8:04
